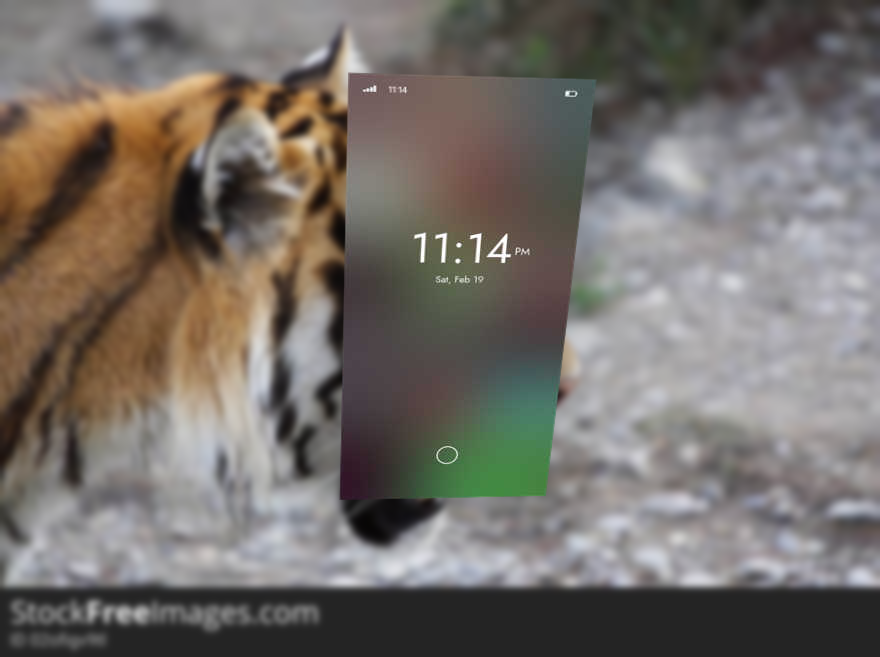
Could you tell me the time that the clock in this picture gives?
11:14
